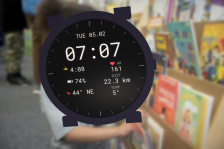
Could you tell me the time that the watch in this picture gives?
7:07
